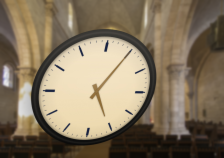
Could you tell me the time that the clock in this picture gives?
5:05
